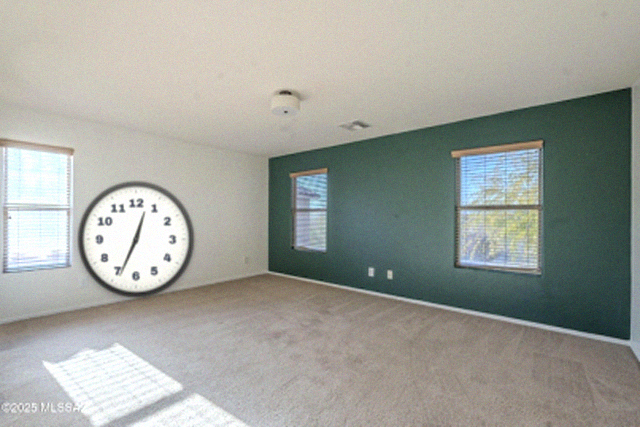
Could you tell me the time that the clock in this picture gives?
12:34
